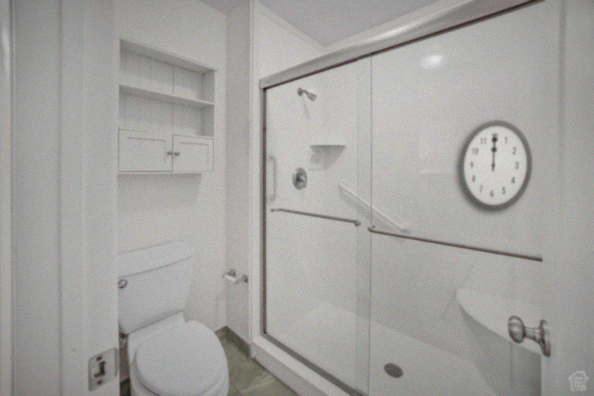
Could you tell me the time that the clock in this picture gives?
12:00
